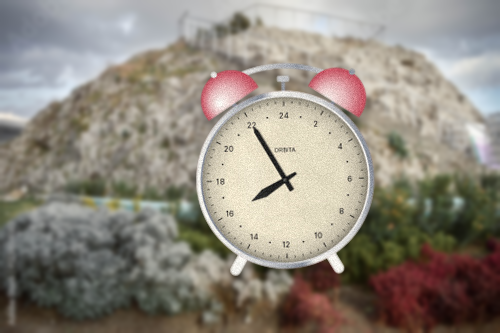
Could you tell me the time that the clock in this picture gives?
15:55
